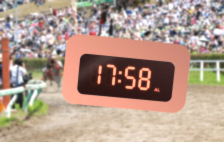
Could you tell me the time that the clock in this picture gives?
17:58
